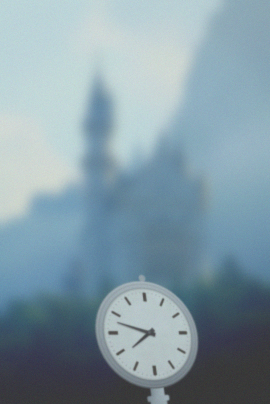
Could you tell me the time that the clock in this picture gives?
7:48
